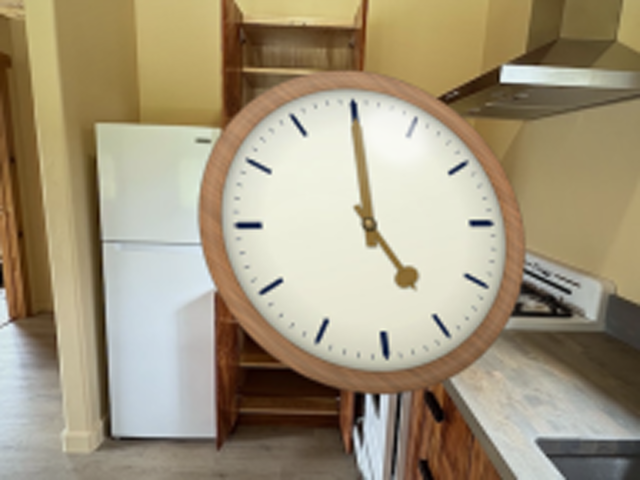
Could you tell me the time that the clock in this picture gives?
5:00
